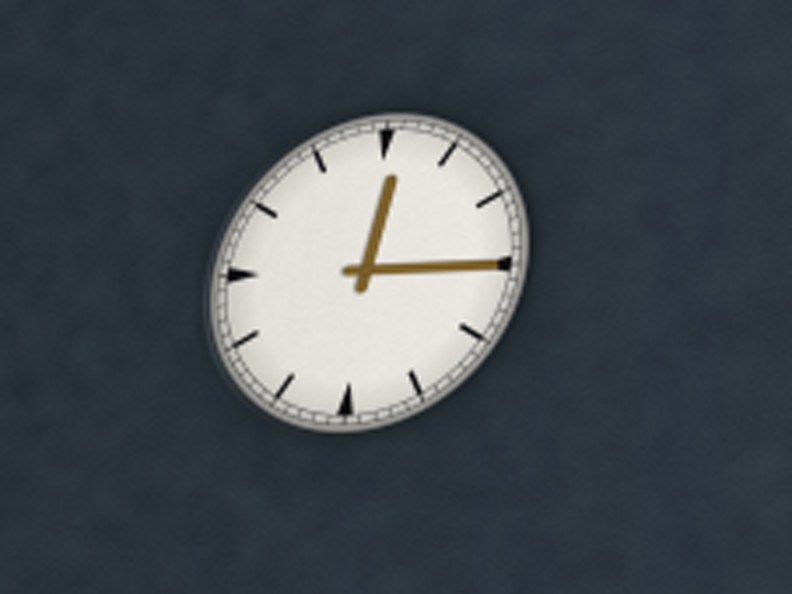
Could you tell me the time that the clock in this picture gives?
12:15
